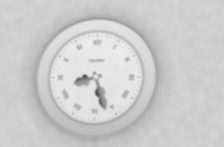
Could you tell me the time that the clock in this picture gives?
8:27
